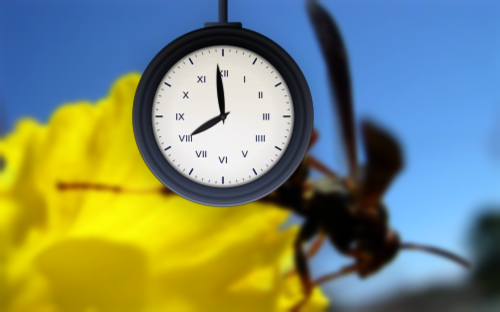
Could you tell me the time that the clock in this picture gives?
7:59
